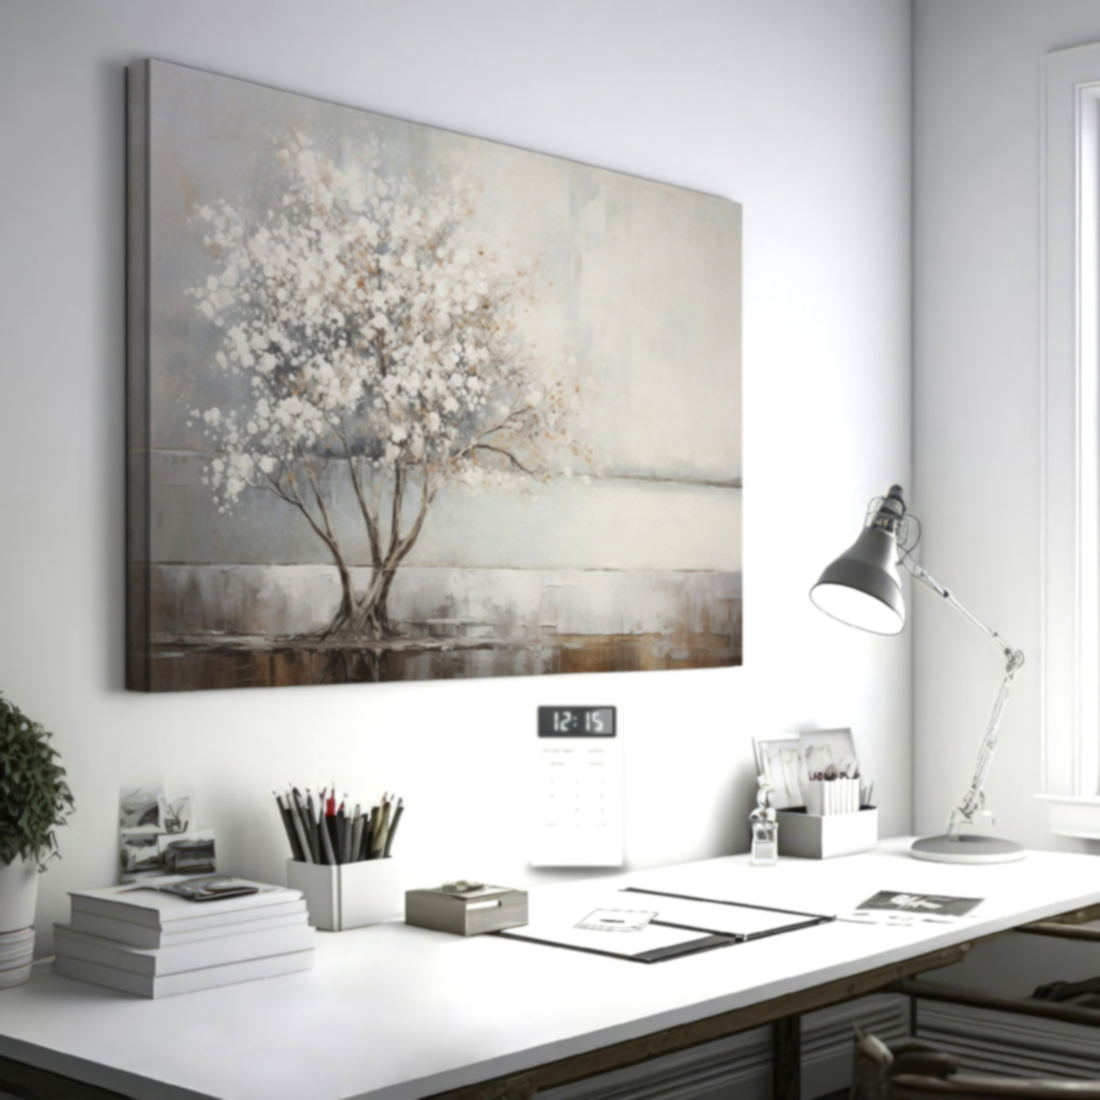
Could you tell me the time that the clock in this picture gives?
12:15
